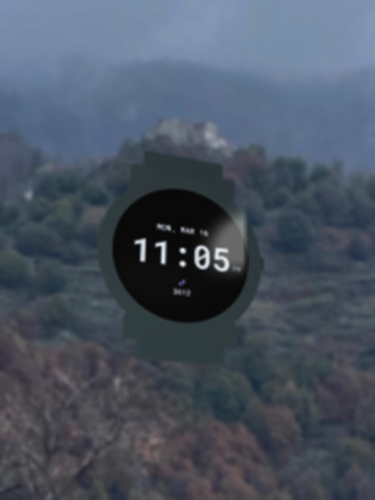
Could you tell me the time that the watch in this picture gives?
11:05
